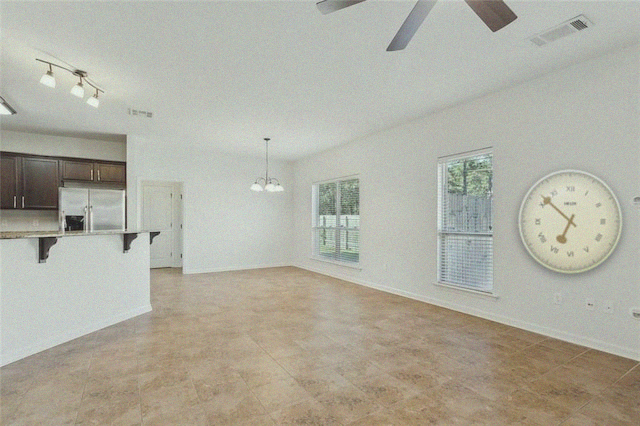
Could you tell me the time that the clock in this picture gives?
6:52
